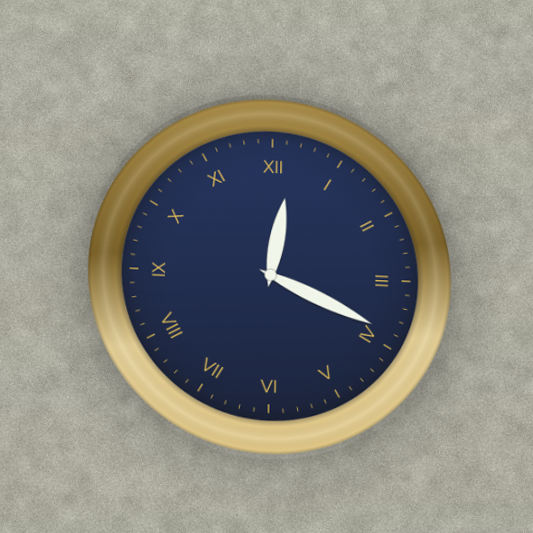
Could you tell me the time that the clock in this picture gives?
12:19
